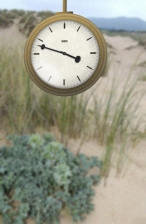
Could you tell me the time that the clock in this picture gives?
3:48
